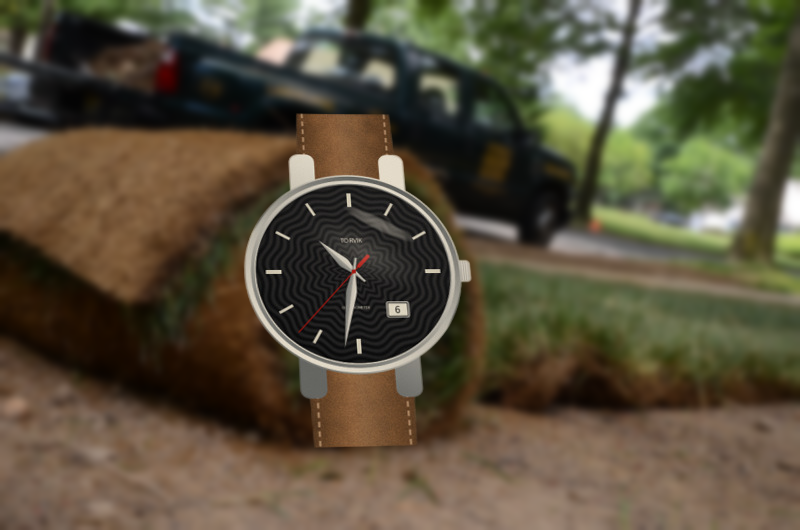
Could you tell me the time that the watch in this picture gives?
10:31:37
